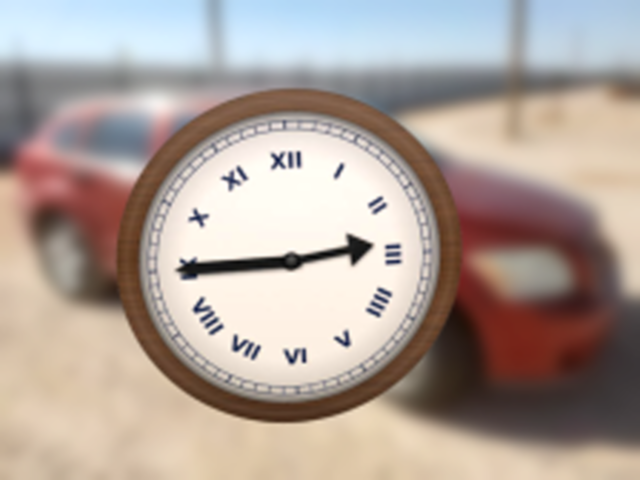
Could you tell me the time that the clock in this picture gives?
2:45
